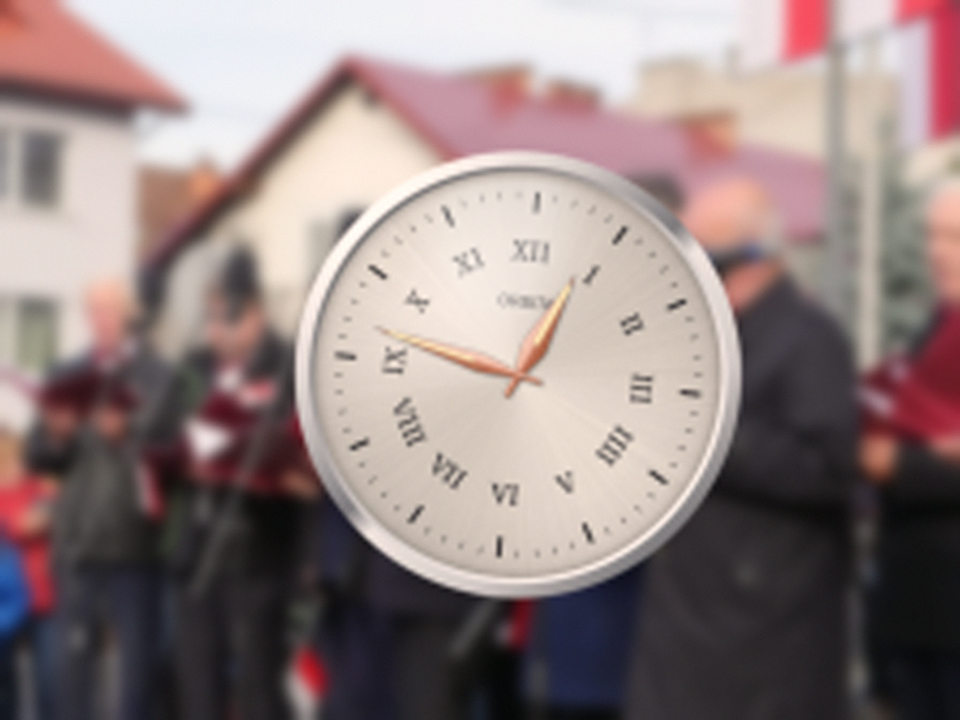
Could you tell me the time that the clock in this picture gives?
12:47
